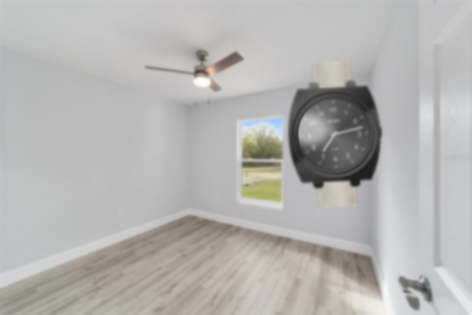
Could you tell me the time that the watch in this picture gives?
7:13
